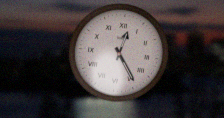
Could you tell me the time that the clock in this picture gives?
12:24
